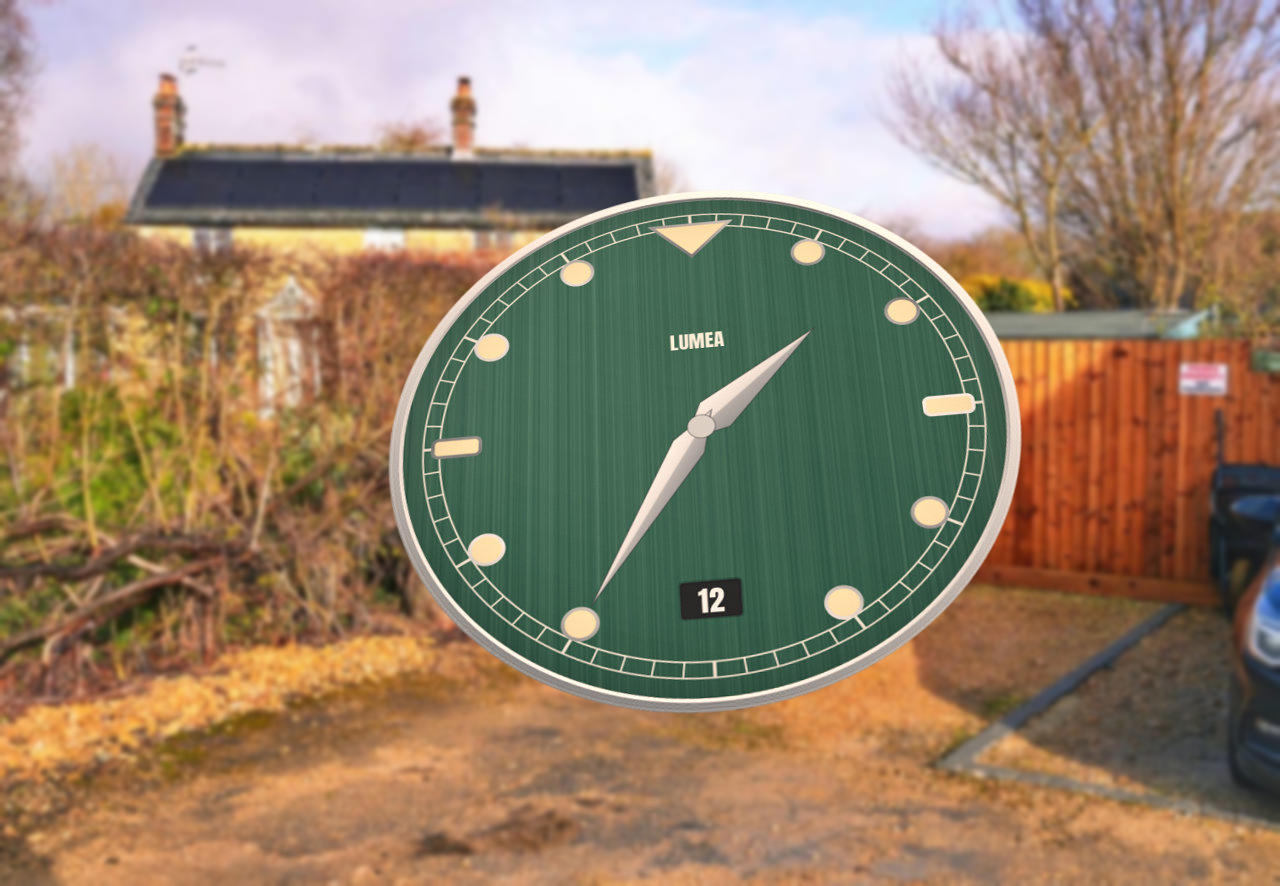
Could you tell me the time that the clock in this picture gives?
1:35
